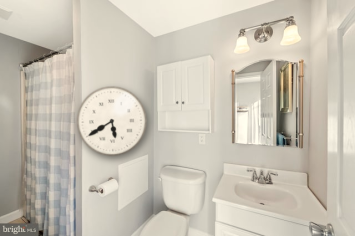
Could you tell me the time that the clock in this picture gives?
5:40
